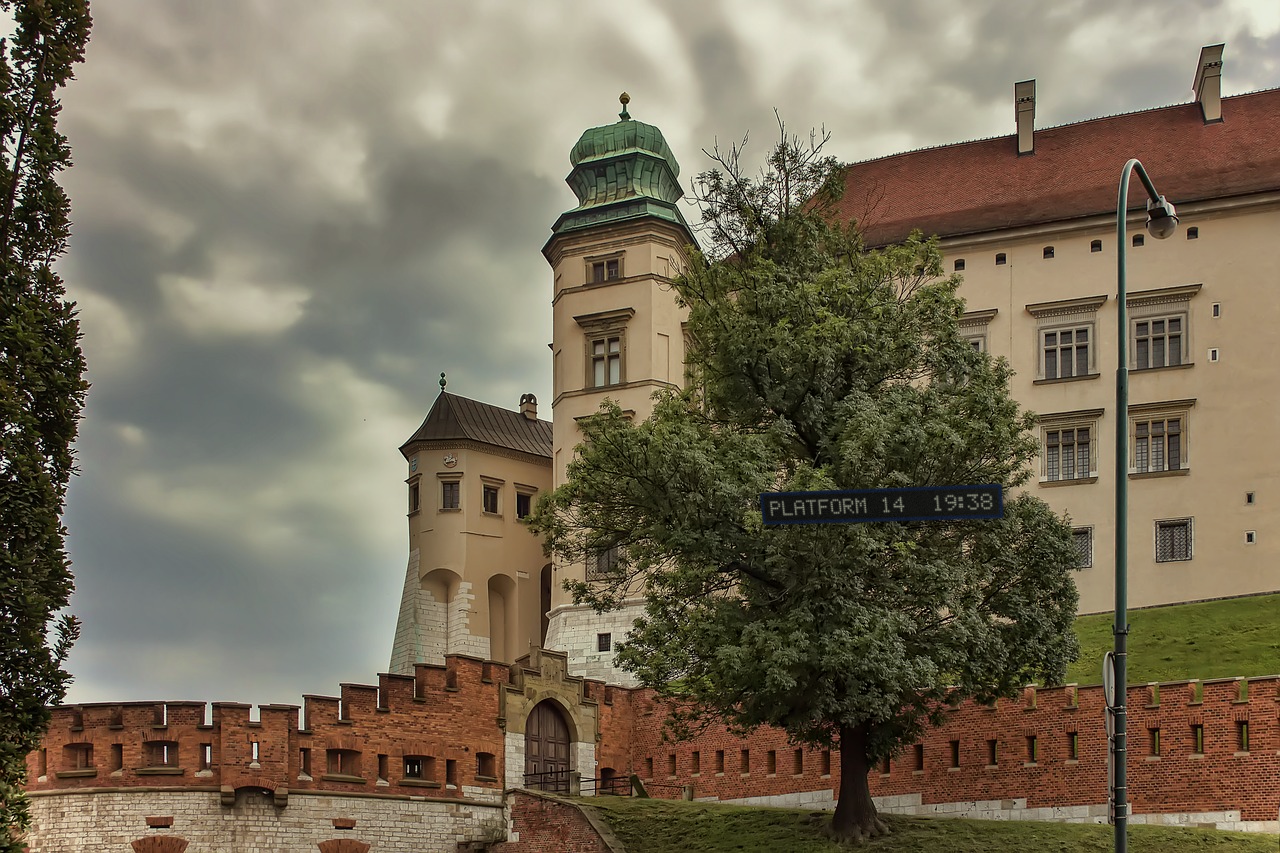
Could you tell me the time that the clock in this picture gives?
19:38
